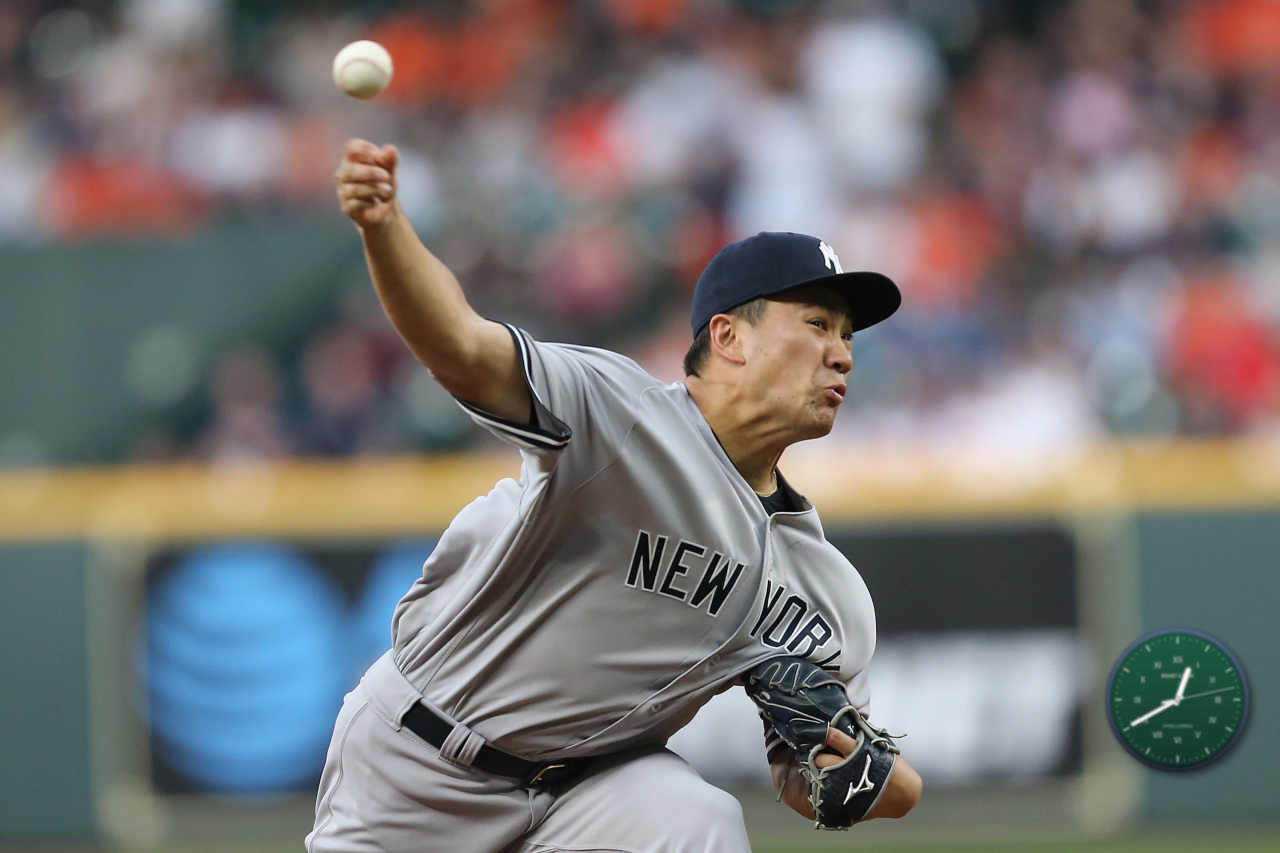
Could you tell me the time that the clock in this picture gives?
12:40:13
